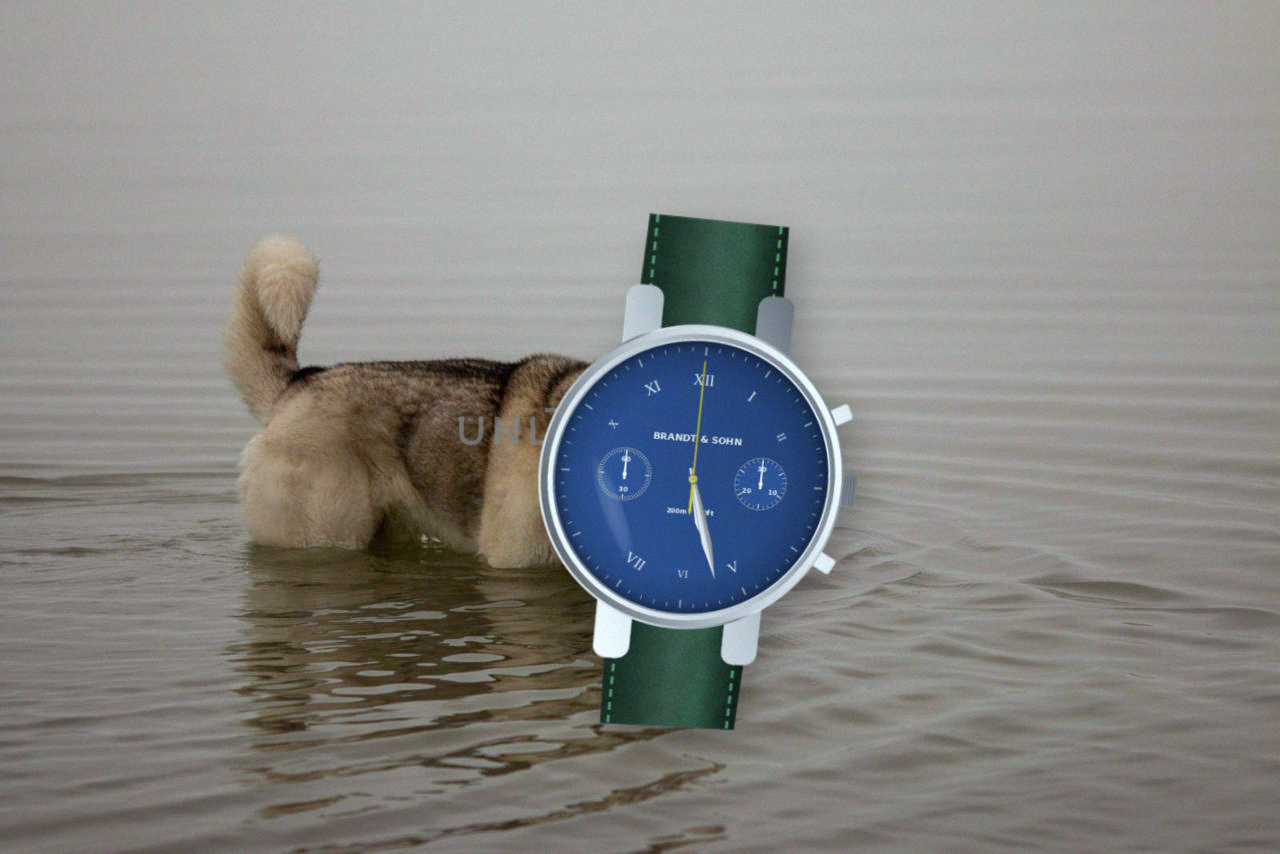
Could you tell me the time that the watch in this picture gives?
5:27
